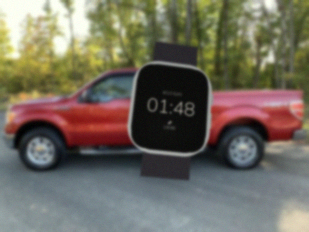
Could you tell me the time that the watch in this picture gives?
1:48
